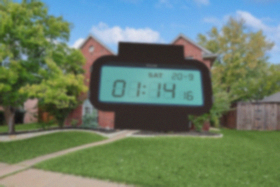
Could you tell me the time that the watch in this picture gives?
1:14
